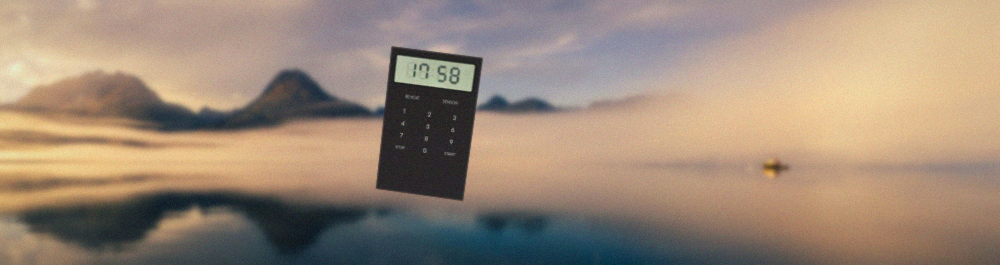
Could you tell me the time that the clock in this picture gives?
17:58
